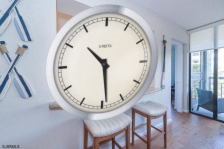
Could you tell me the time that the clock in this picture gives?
10:29
